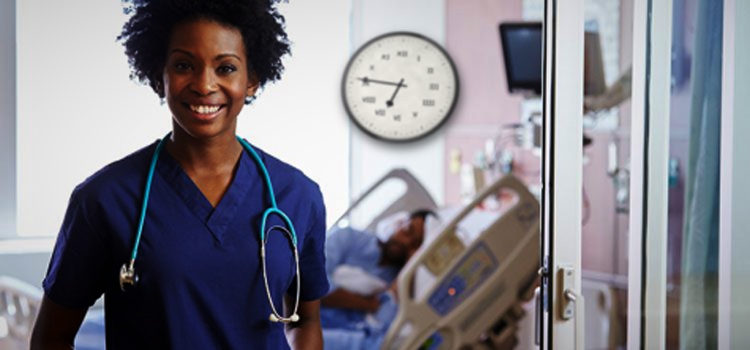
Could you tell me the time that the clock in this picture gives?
6:46
